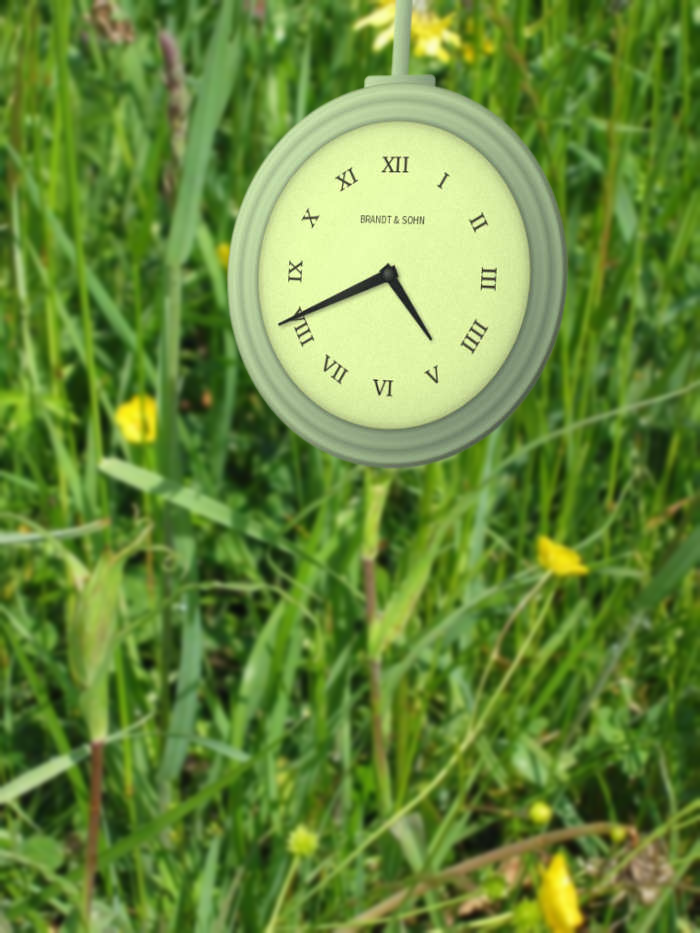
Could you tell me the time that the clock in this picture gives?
4:41
